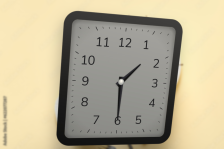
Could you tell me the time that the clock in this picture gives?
1:30
